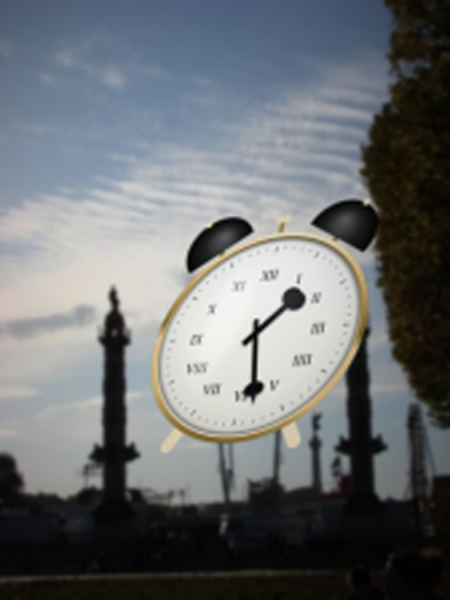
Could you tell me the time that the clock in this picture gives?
1:28
